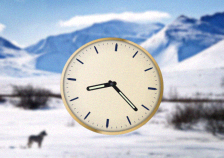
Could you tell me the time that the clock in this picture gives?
8:22
